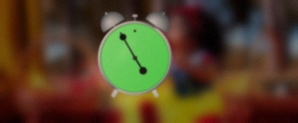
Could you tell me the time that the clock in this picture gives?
4:55
